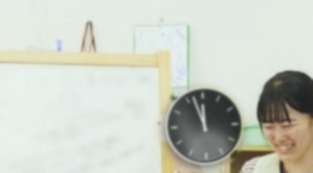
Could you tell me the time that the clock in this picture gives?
11:57
